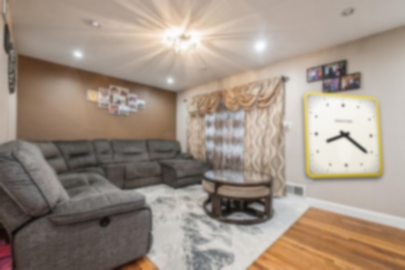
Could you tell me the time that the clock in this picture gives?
8:21
